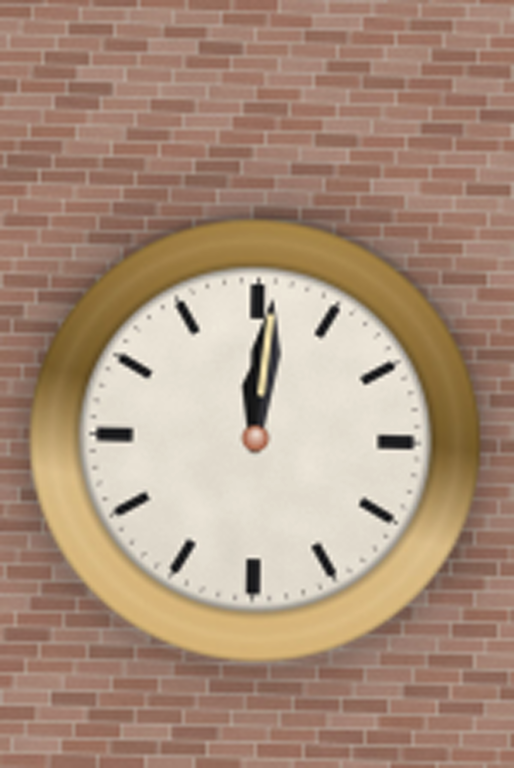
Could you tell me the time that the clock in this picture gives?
12:01
